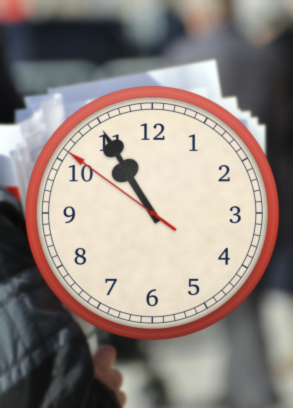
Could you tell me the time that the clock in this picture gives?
10:54:51
